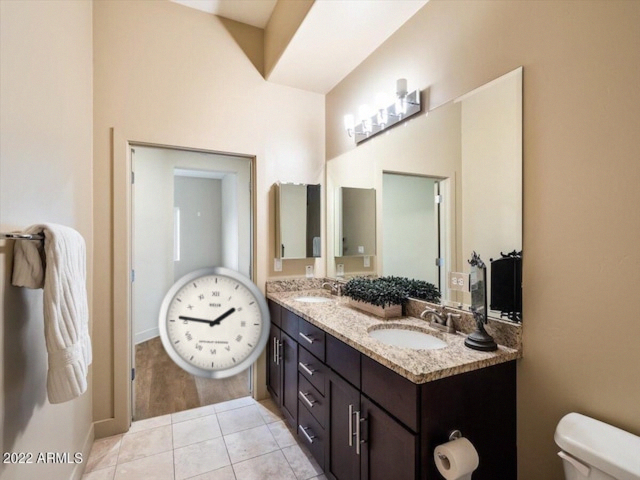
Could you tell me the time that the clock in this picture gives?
1:46
